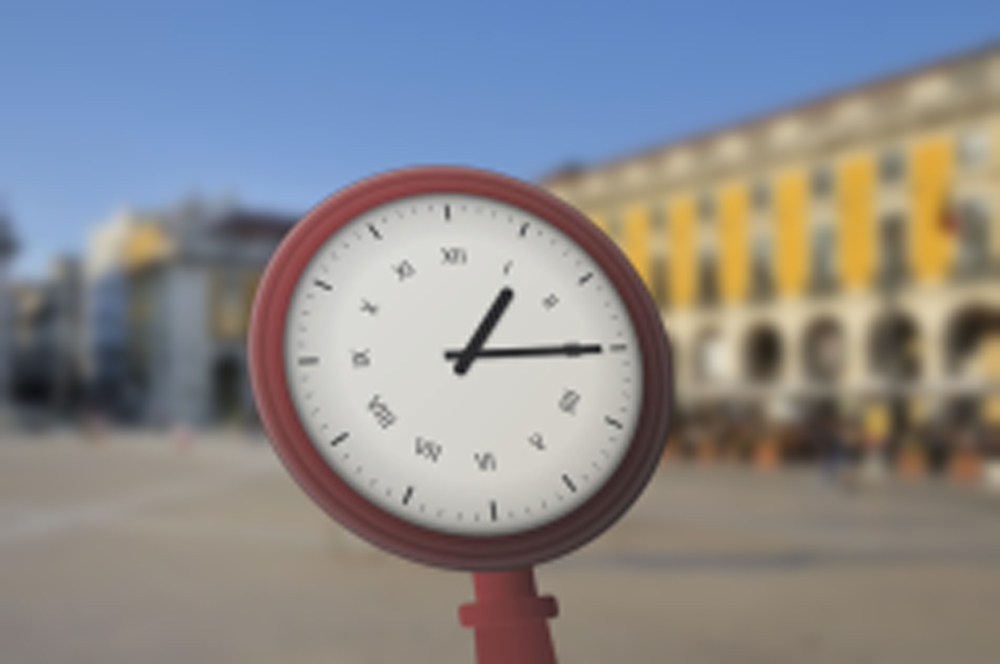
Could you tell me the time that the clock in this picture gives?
1:15
